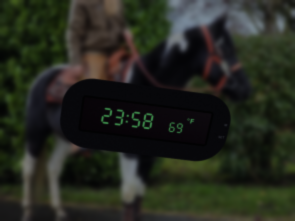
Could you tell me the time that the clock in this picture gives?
23:58
